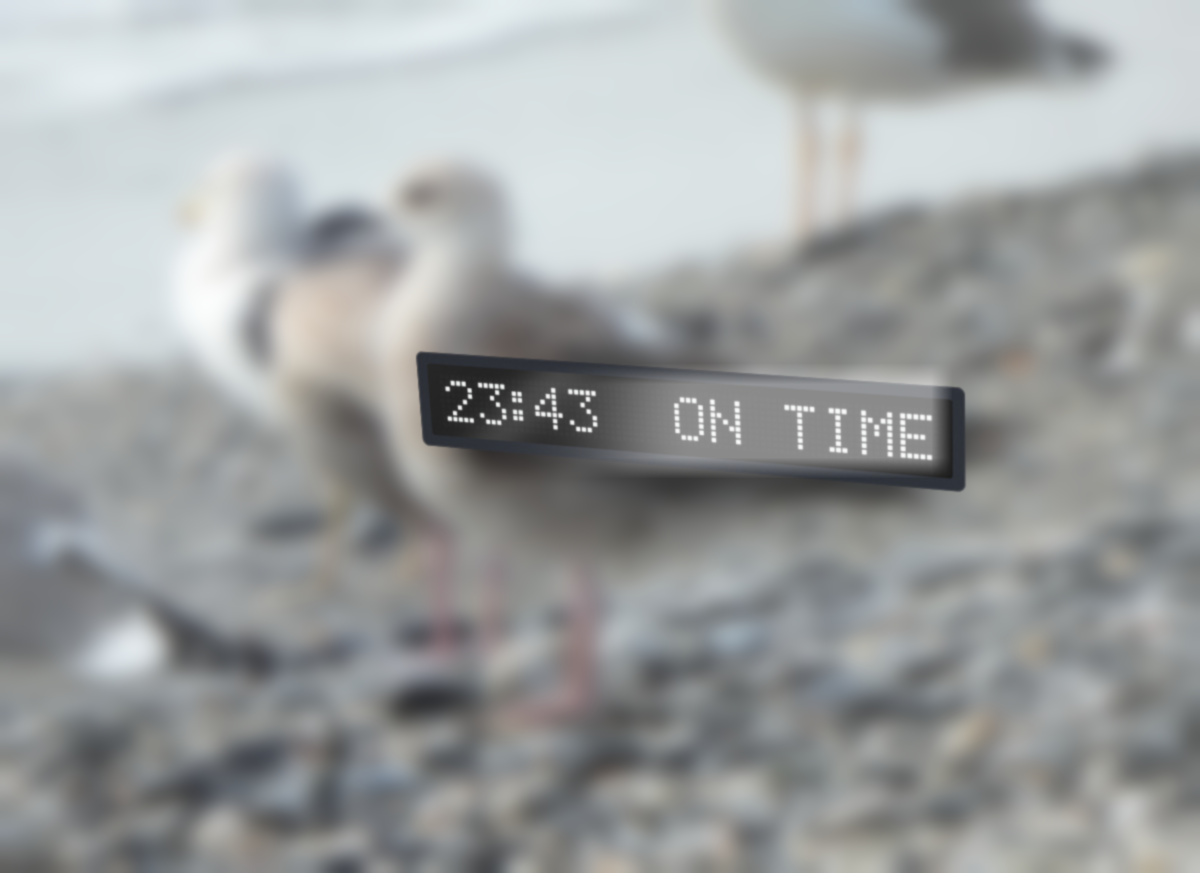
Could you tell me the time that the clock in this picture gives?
23:43
